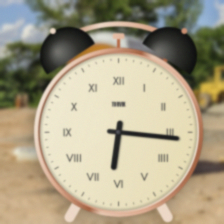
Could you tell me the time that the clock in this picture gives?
6:16
